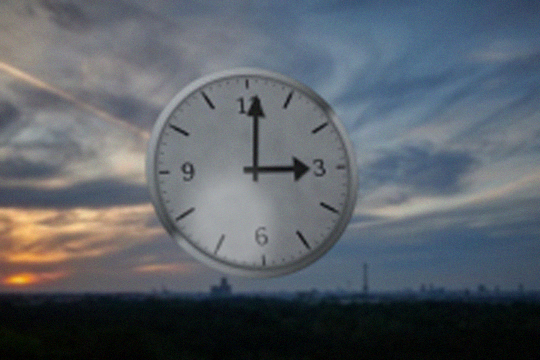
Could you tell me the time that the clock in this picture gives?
3:01
